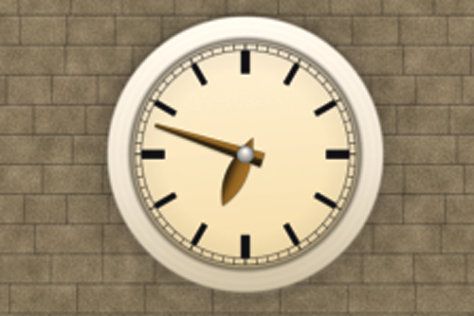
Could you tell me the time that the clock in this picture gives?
6:48
